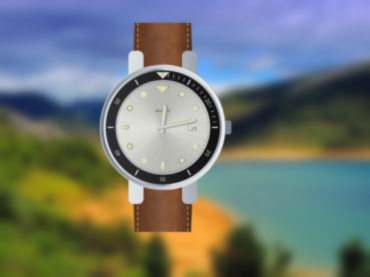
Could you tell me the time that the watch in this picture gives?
12:13
